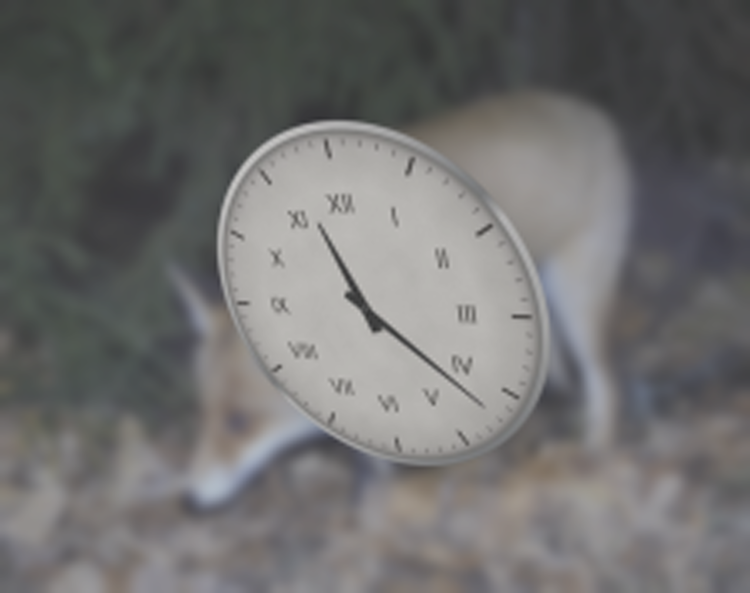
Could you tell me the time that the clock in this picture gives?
11:22
